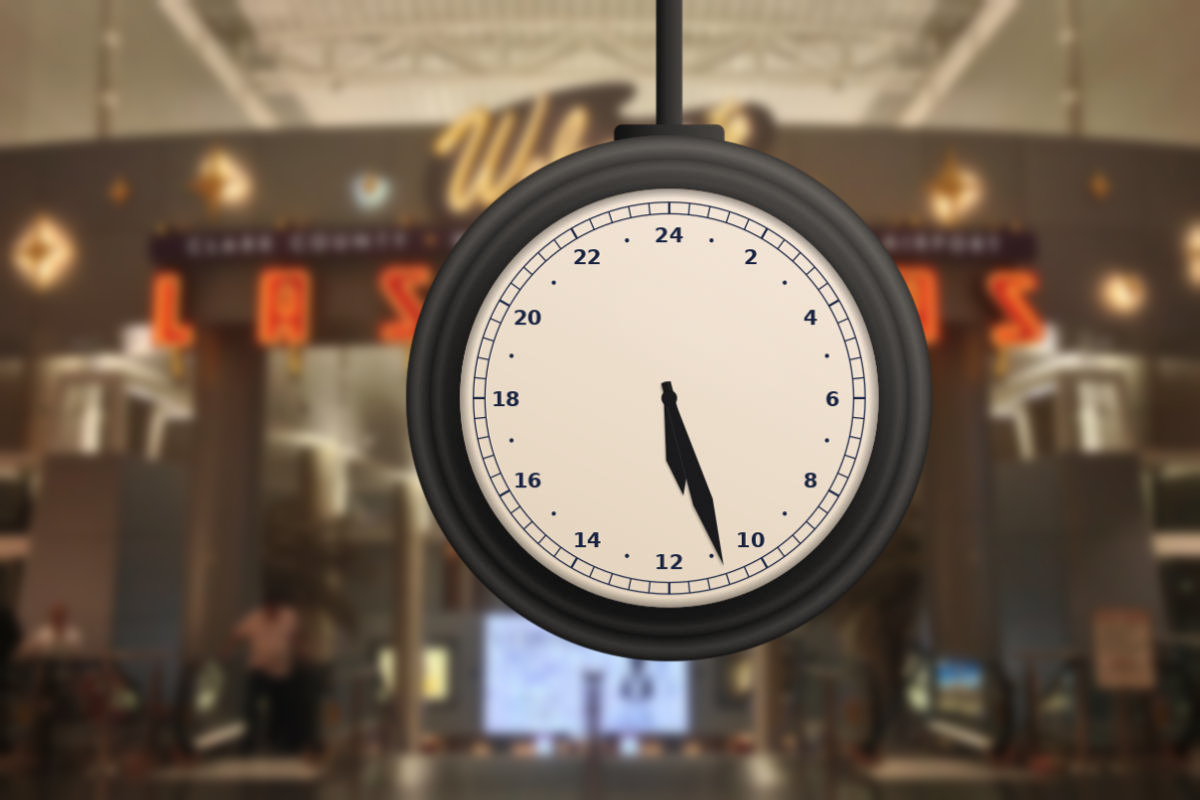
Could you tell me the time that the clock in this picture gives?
11:27
